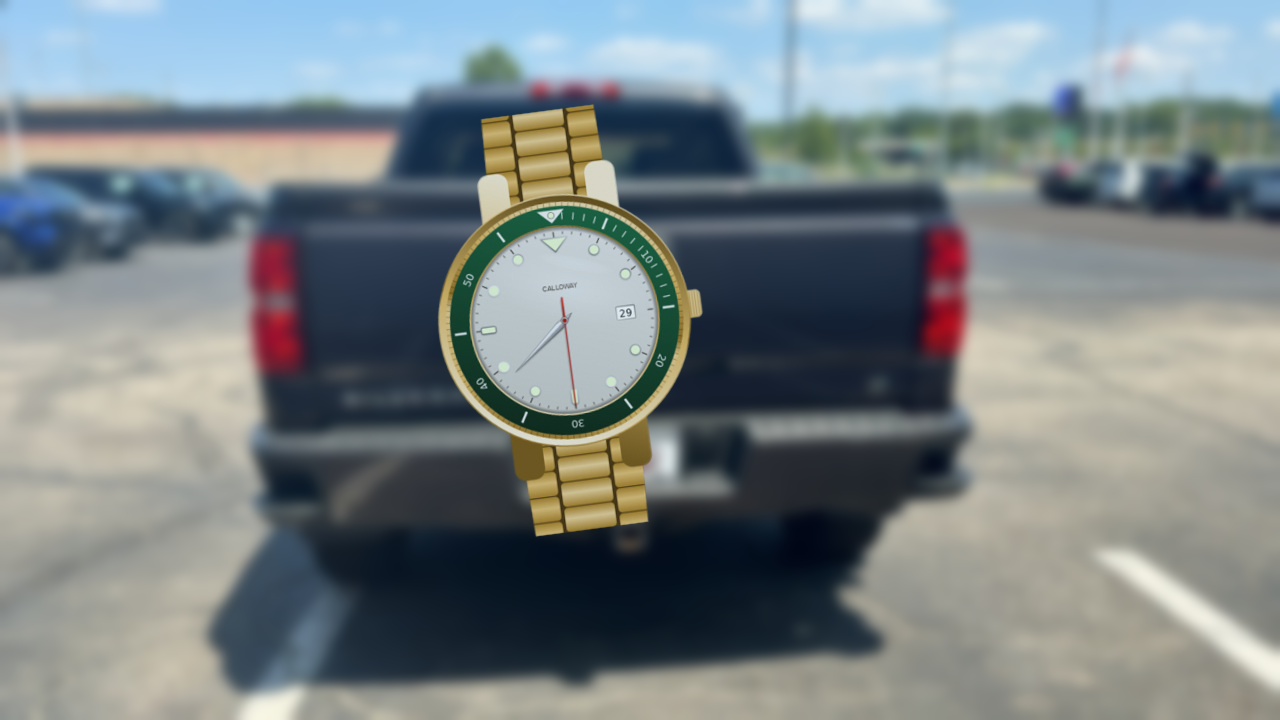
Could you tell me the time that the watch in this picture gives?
7:38:30
